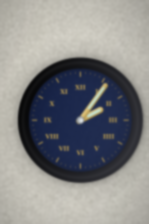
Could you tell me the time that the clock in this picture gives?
2:06
